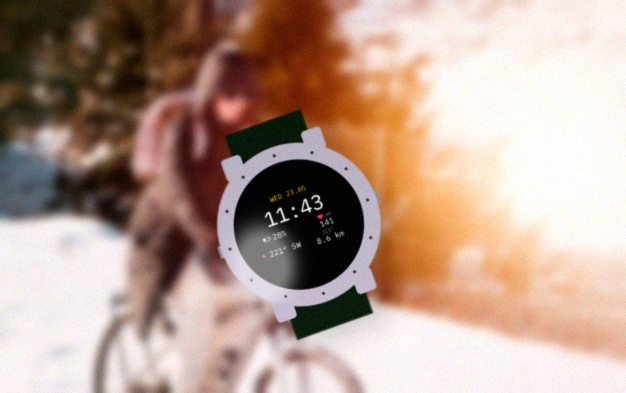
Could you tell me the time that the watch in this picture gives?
11:43
